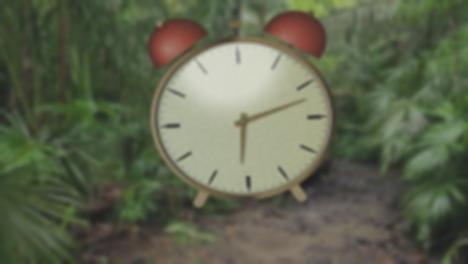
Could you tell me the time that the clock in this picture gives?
6:12
